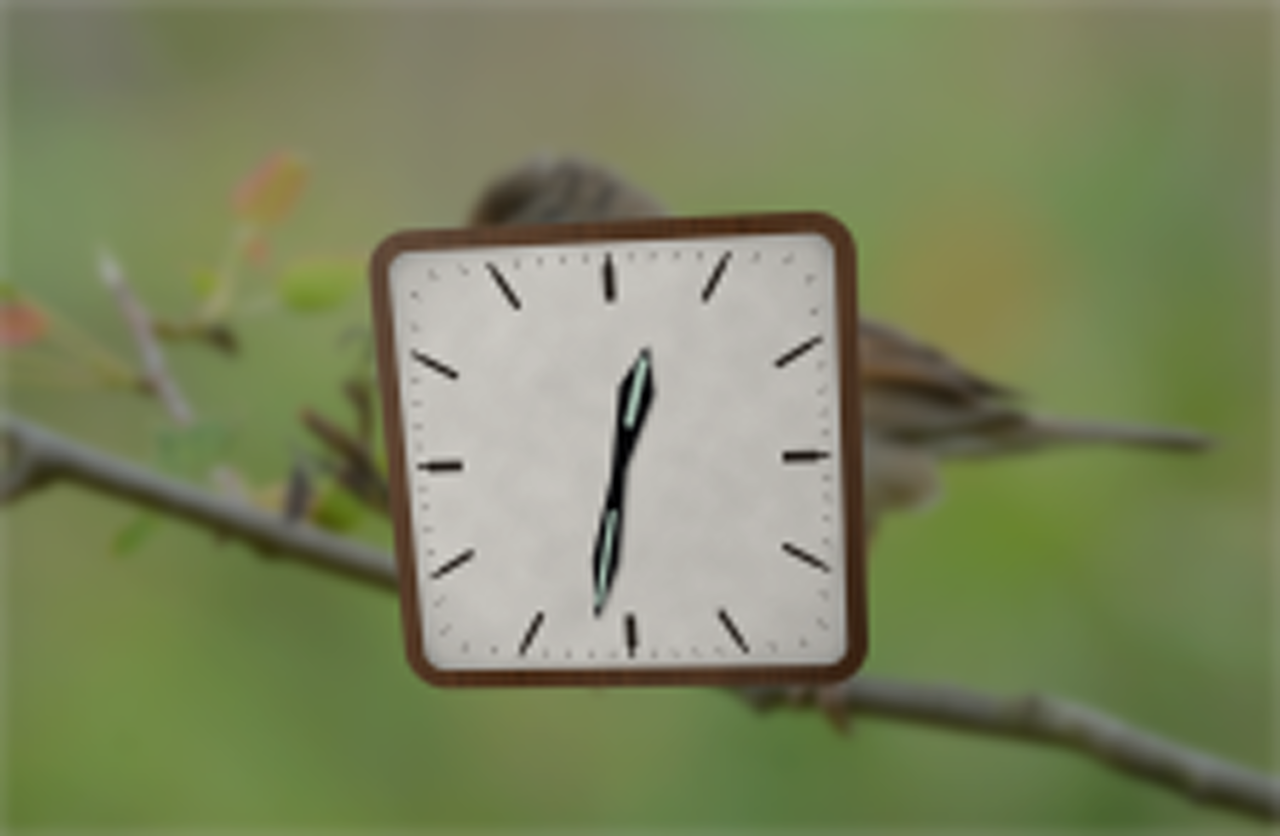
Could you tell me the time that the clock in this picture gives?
12:32
